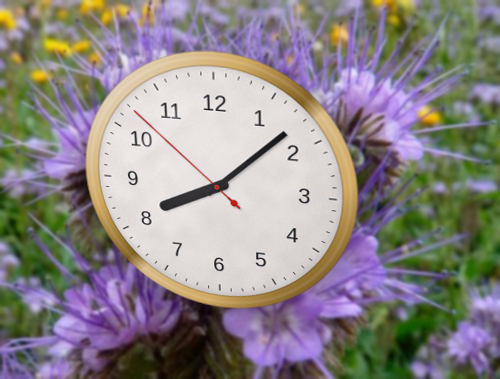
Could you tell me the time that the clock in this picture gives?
8:07:52
